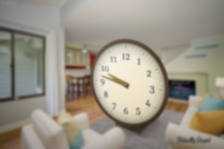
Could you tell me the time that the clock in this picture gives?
9:47
